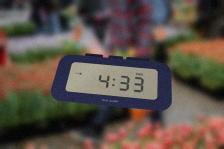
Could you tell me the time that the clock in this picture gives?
4:33
